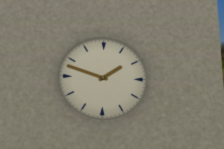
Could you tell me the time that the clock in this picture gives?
1:48
